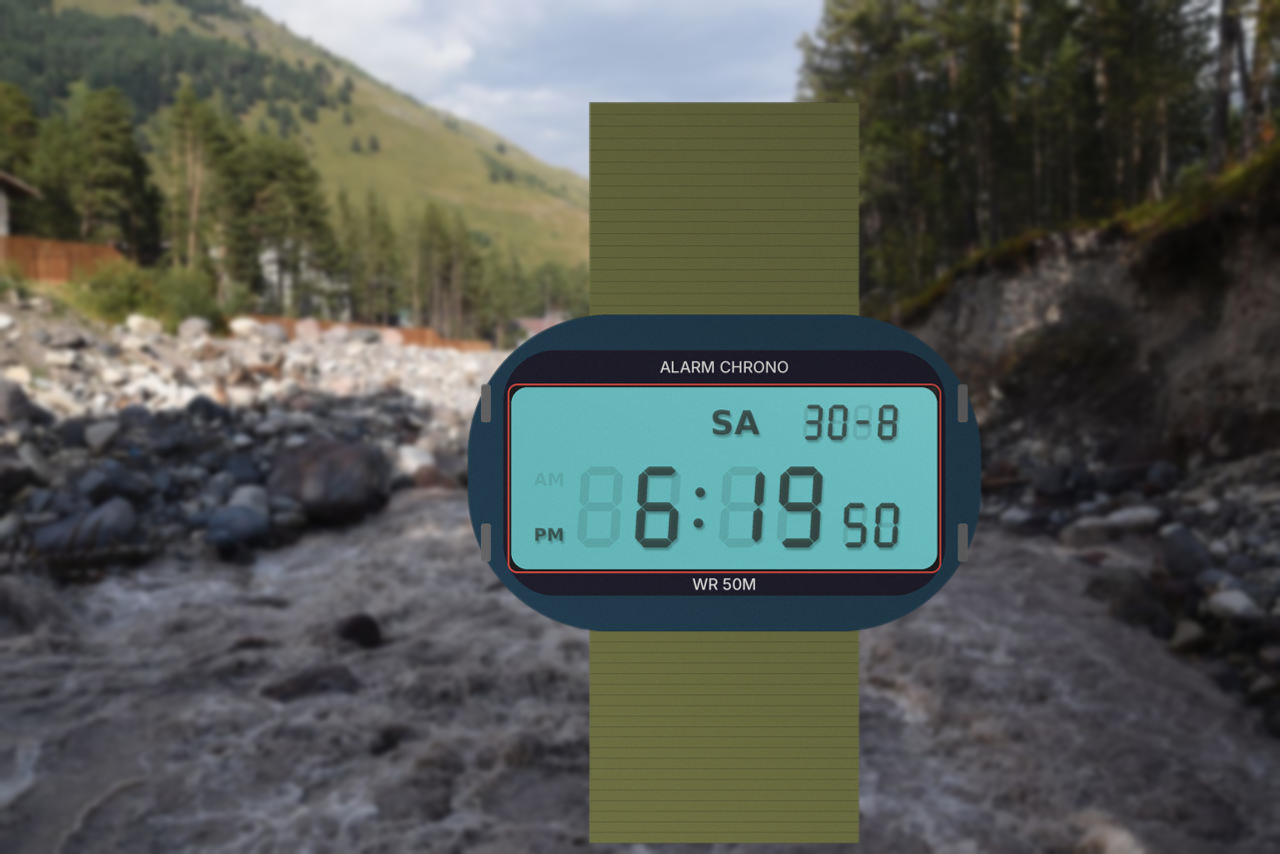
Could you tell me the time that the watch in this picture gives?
6:19:50
